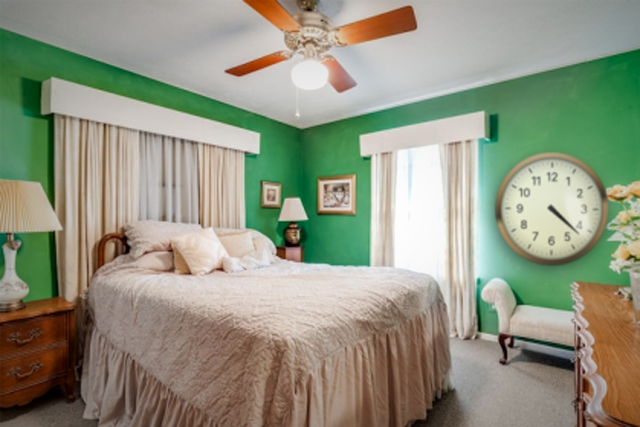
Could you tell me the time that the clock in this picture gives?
4:22
